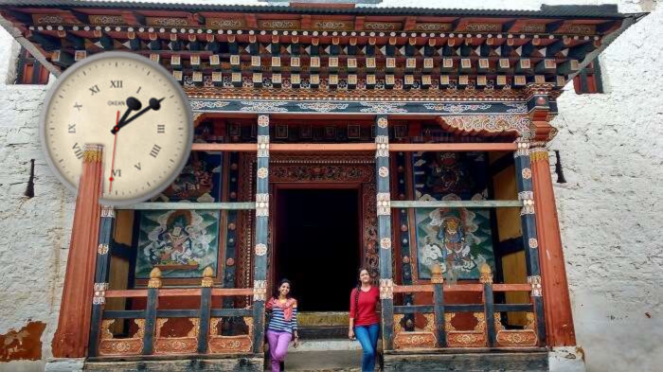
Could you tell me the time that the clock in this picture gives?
1:09:31
